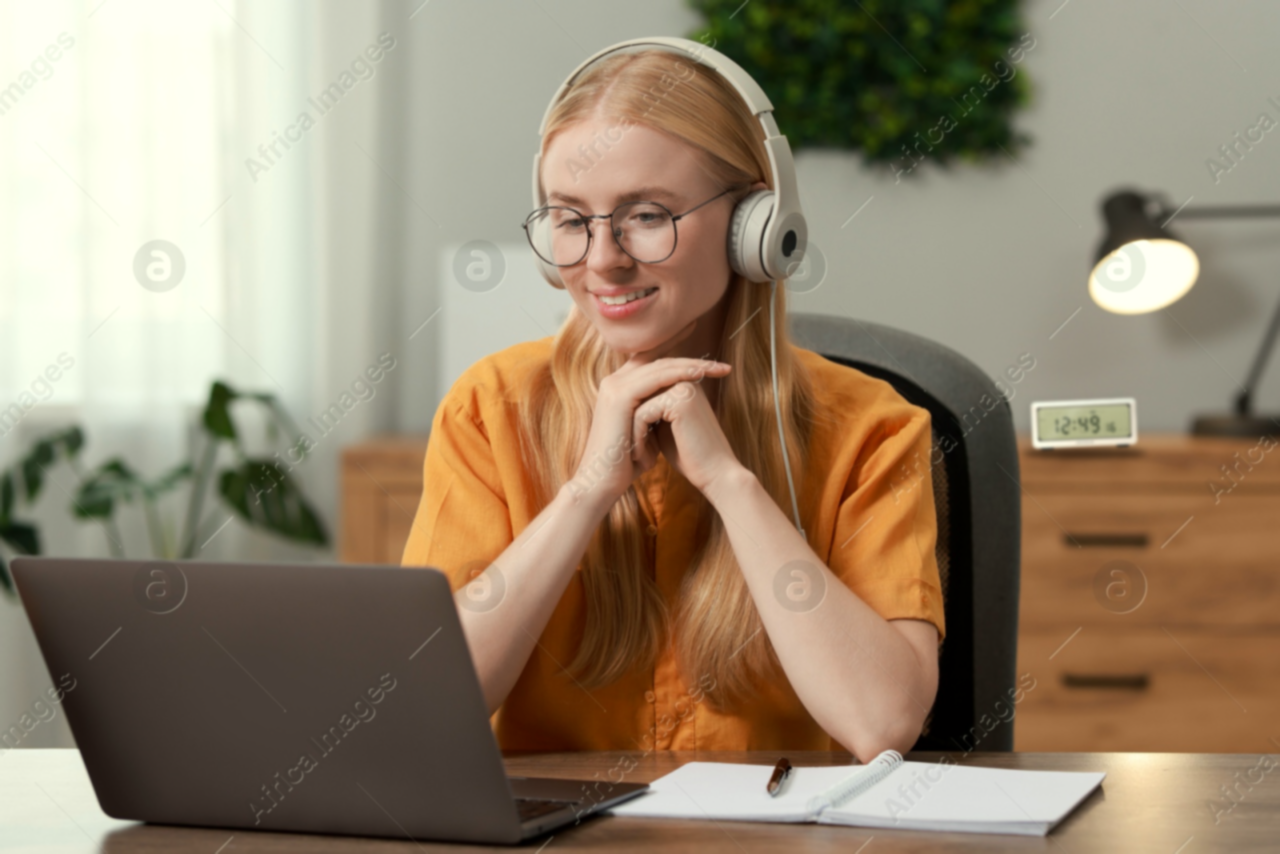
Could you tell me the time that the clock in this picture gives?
12:49
